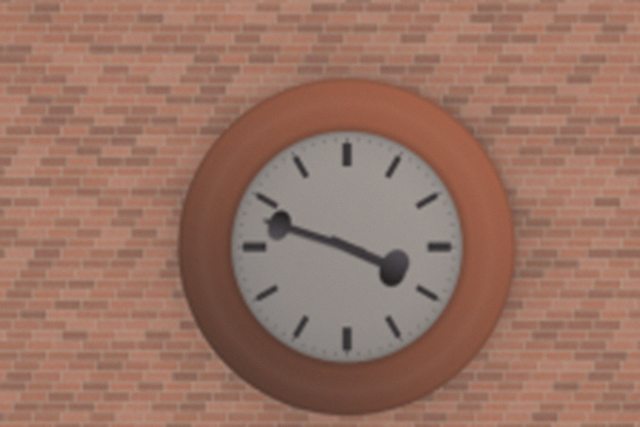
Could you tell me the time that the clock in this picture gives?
3:48
